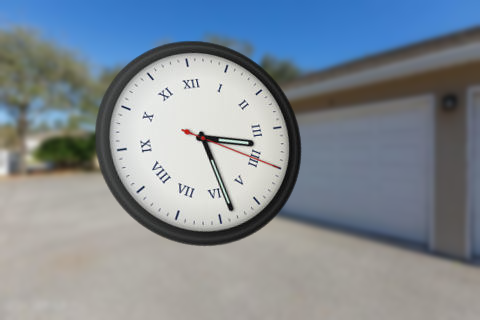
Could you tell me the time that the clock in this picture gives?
3:28:20
